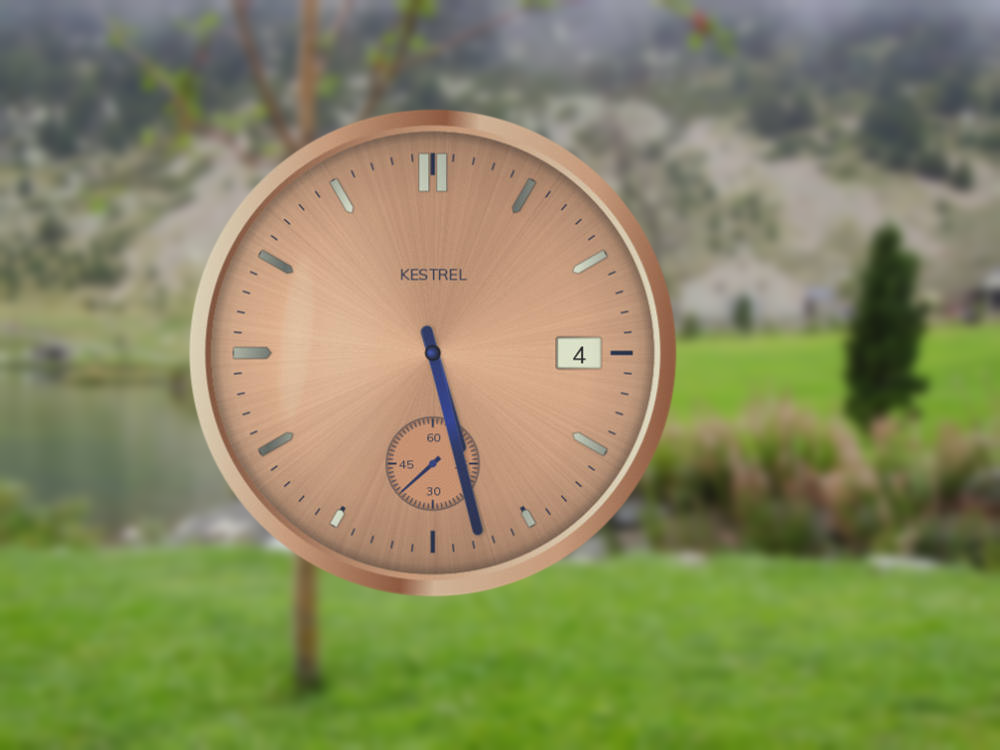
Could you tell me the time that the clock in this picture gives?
5:27:38
